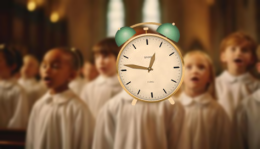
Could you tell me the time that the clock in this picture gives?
12:47
